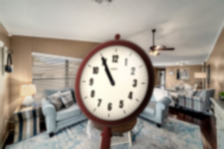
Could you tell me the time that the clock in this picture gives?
10:55
